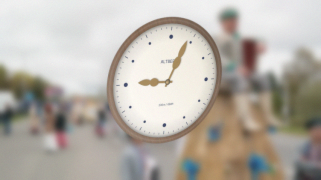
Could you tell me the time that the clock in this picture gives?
9:04
